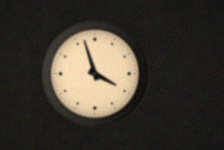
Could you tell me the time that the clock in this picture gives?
3:57
